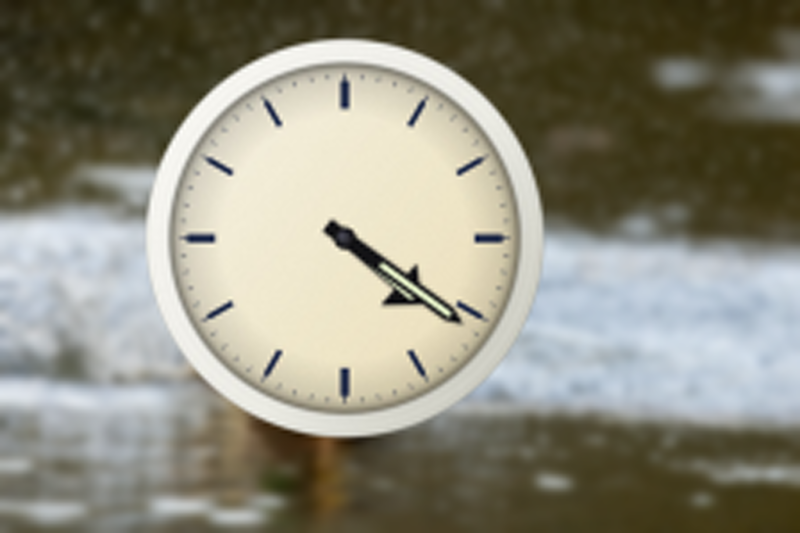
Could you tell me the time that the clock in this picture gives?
4:21
